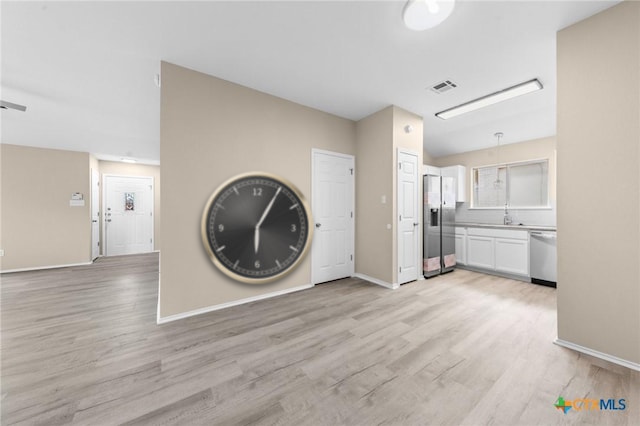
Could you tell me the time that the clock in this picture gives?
6:05
